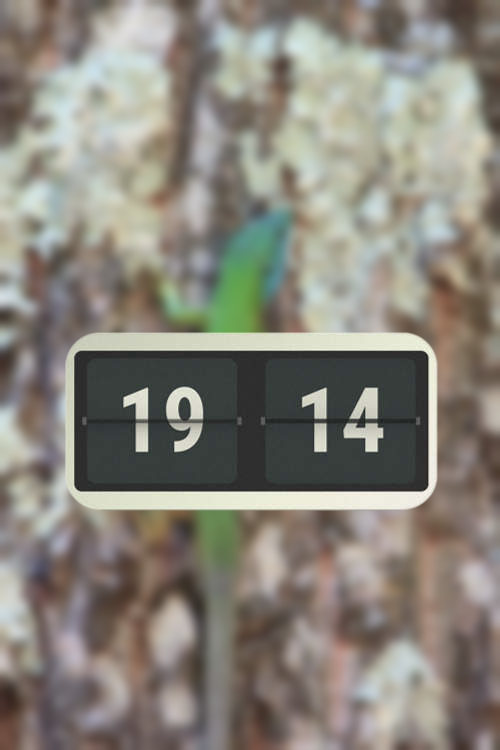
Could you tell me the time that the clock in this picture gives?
19:14
